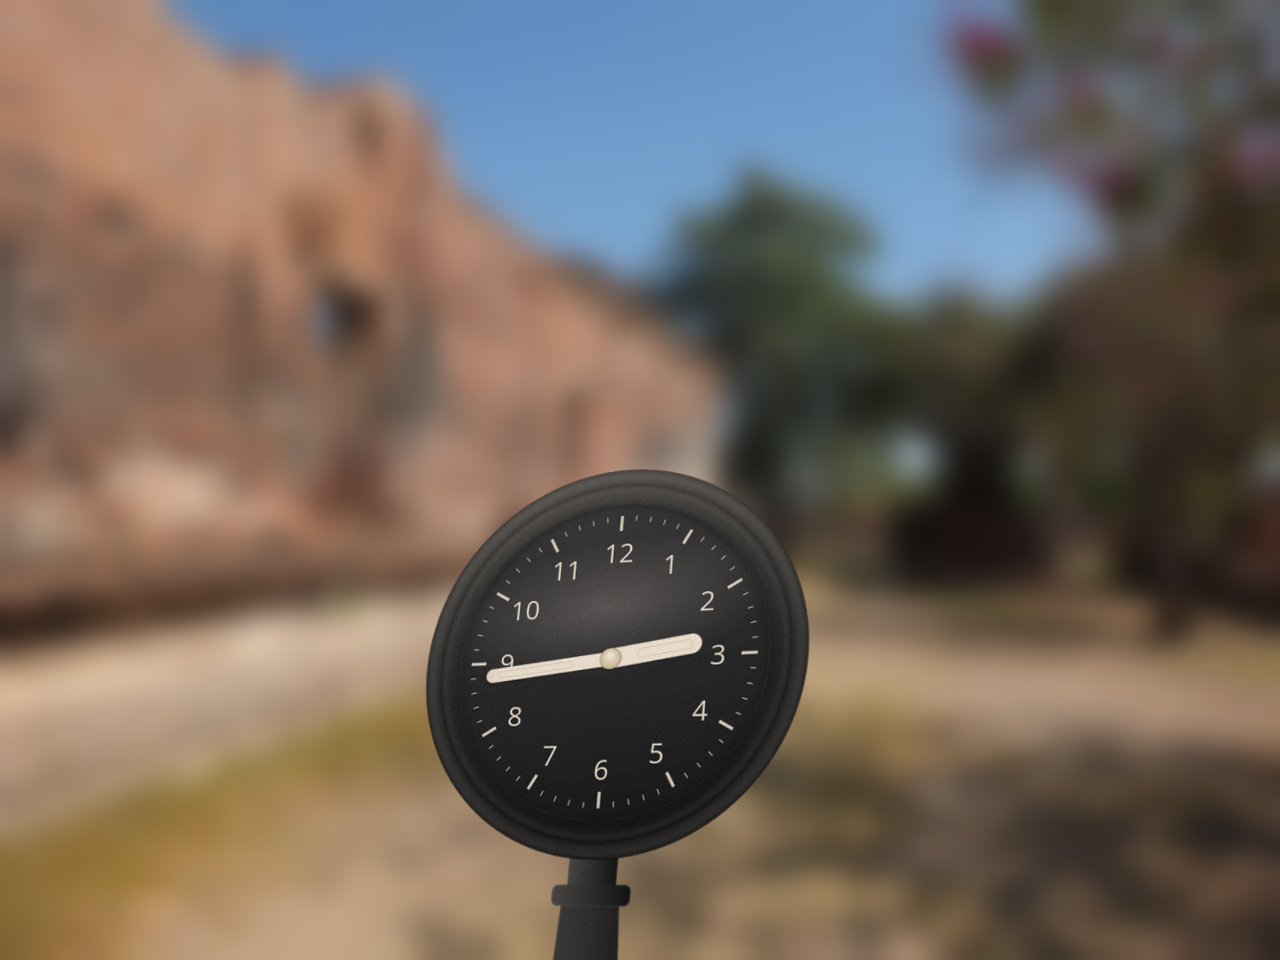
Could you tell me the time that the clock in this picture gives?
2:44
